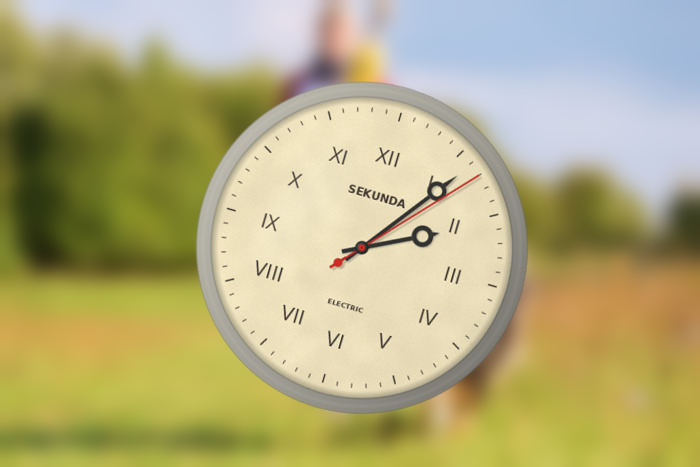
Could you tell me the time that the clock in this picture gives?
2:06:07
